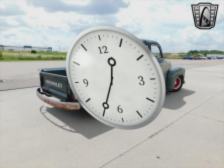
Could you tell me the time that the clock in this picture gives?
12:35
